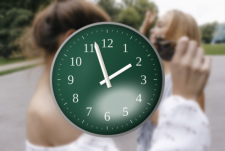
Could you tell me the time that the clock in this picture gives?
1:57
